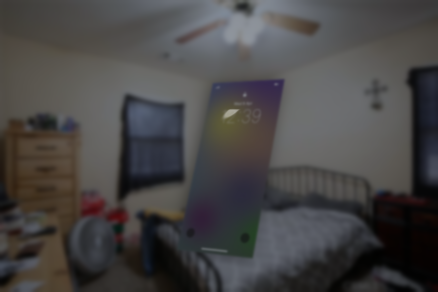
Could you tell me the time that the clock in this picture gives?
12:39
